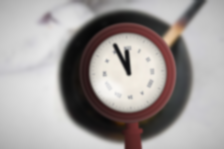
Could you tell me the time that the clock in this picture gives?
11:56
